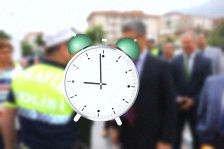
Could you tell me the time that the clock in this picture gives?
8:59
